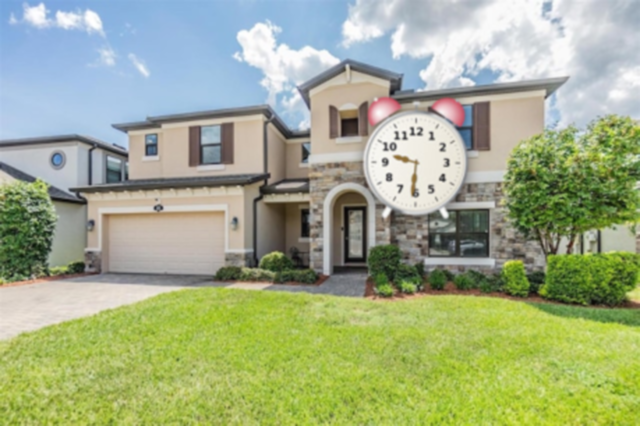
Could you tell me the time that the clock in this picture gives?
9:31
